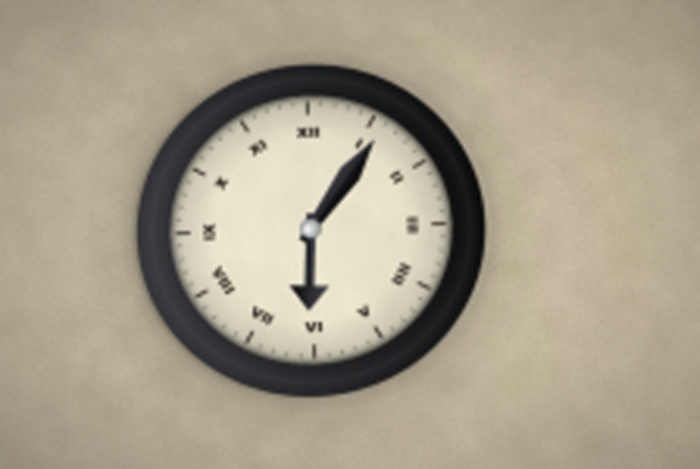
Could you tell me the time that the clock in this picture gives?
6:06
